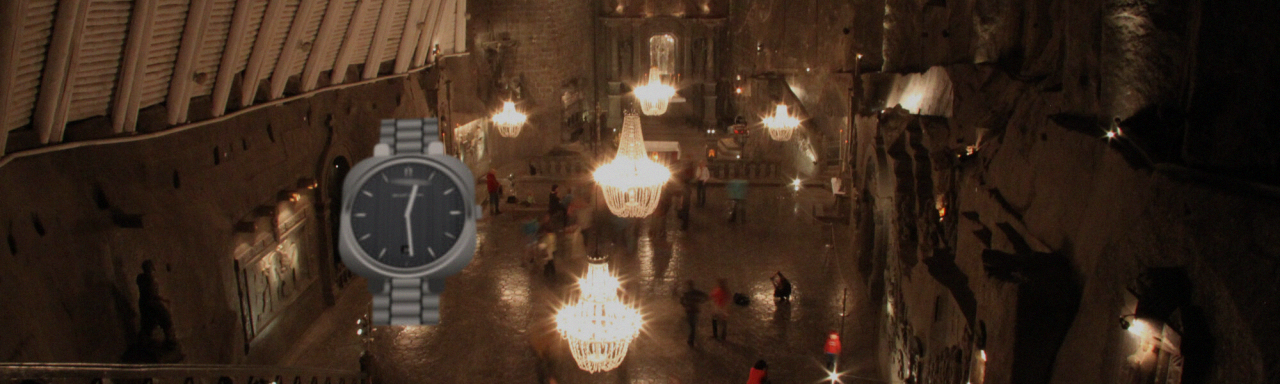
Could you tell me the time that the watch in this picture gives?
12:29
